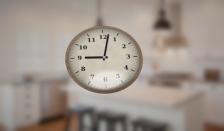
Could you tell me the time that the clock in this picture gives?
9:02
